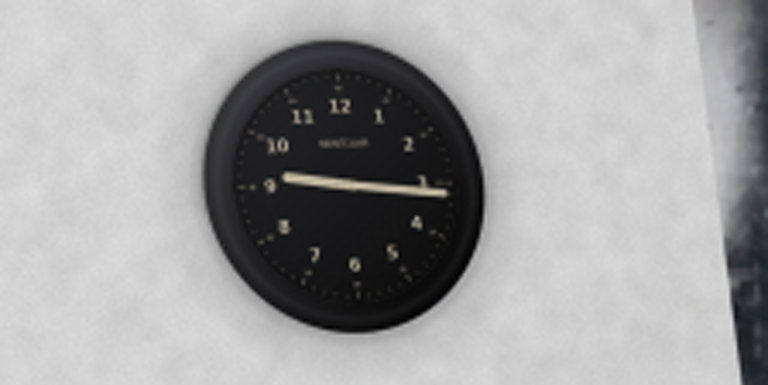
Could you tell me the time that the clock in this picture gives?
9:16
